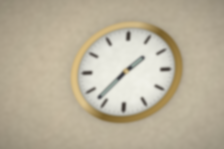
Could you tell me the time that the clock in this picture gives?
1:37
